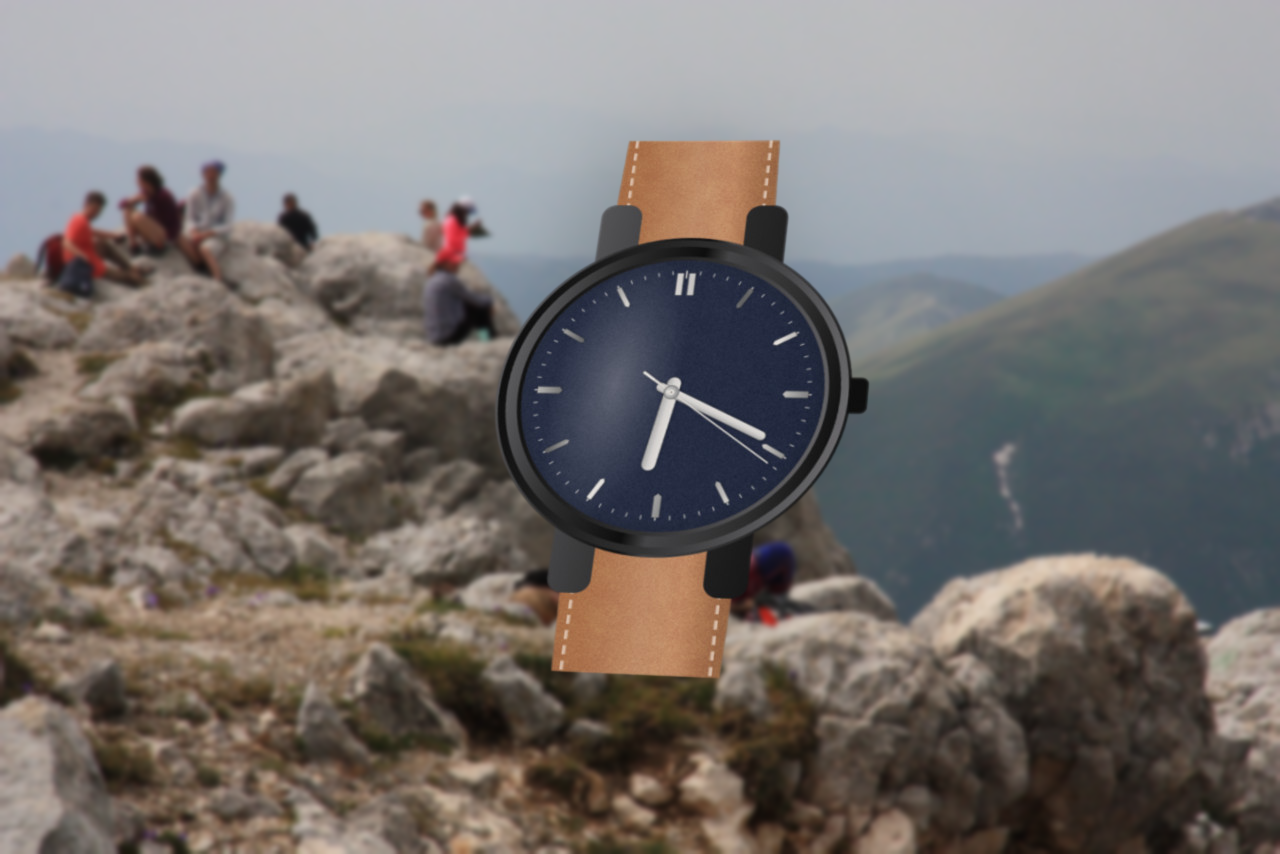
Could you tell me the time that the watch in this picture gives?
6:19:21
